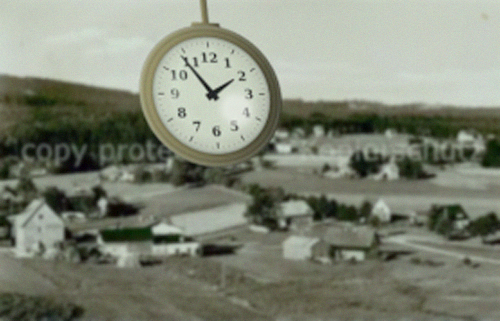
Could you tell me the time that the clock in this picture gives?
1:54
